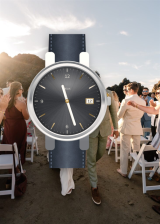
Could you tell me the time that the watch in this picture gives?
11:27
